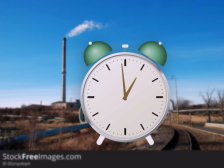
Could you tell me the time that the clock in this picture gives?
12:59
